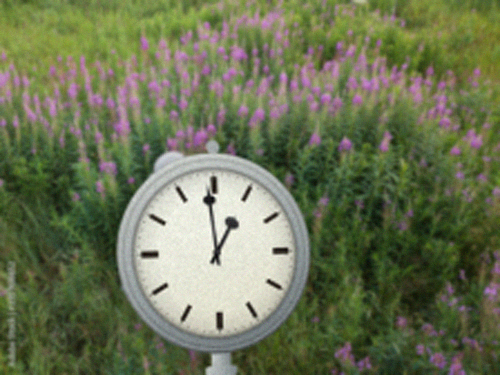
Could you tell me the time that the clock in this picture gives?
12:59
